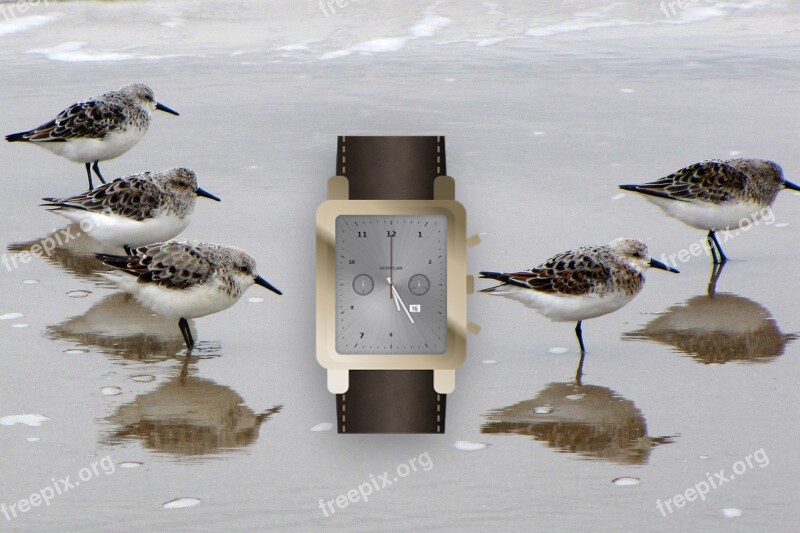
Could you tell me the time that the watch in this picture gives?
5:25
